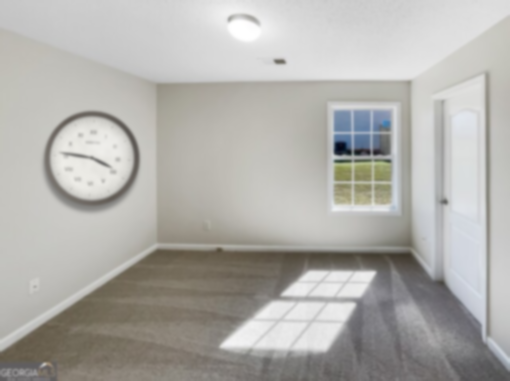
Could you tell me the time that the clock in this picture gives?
3:46
